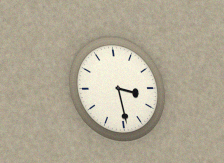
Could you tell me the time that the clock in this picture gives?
3:29
